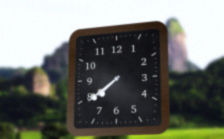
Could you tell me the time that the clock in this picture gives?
7:39
